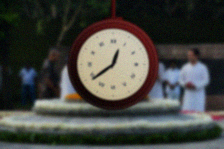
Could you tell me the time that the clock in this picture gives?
12:39
